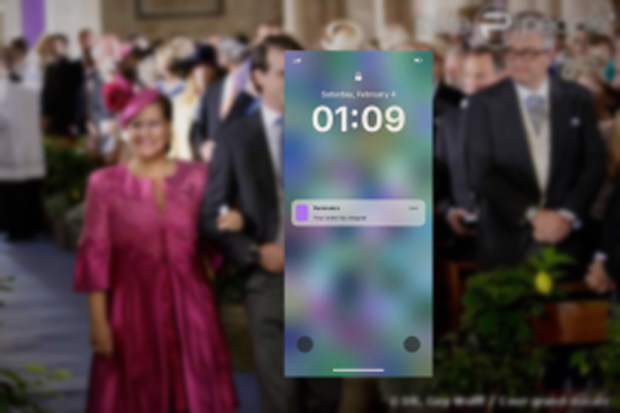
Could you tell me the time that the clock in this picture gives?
1:09
